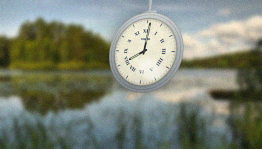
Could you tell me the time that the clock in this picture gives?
8:01
